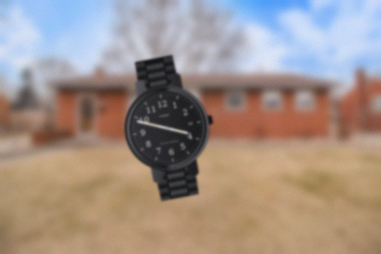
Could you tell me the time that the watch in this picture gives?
3:49
